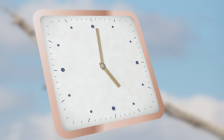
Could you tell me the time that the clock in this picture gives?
5:01
